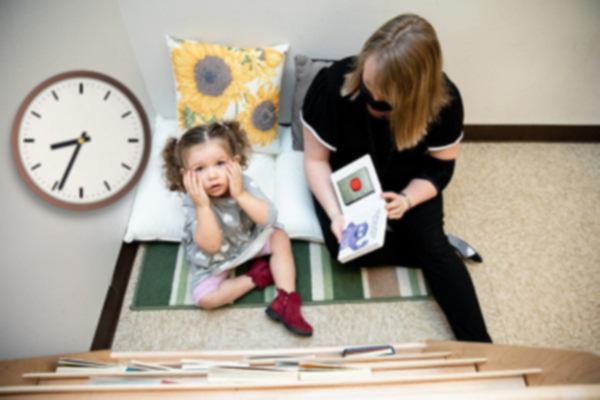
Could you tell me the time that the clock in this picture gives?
8:34
